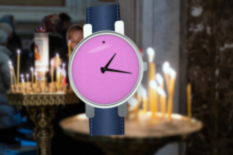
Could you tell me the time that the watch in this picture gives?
1:17
